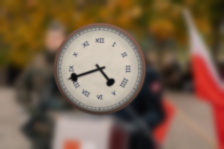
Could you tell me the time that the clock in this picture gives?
4:42
